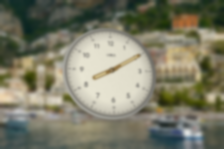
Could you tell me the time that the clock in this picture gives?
8:10
